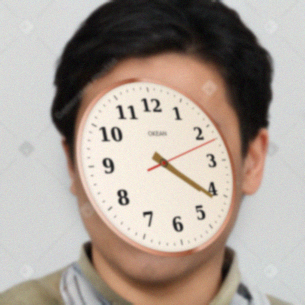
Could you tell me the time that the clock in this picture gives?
4:21:12
